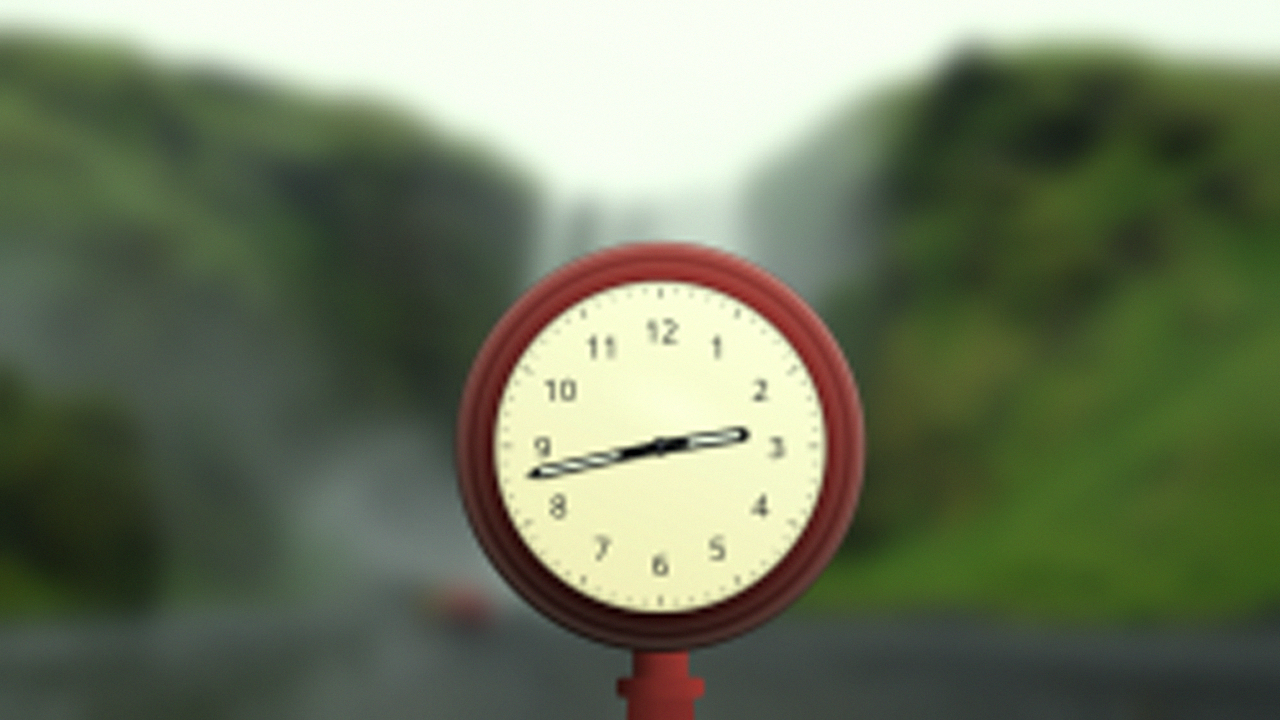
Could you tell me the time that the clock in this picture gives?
2:43
